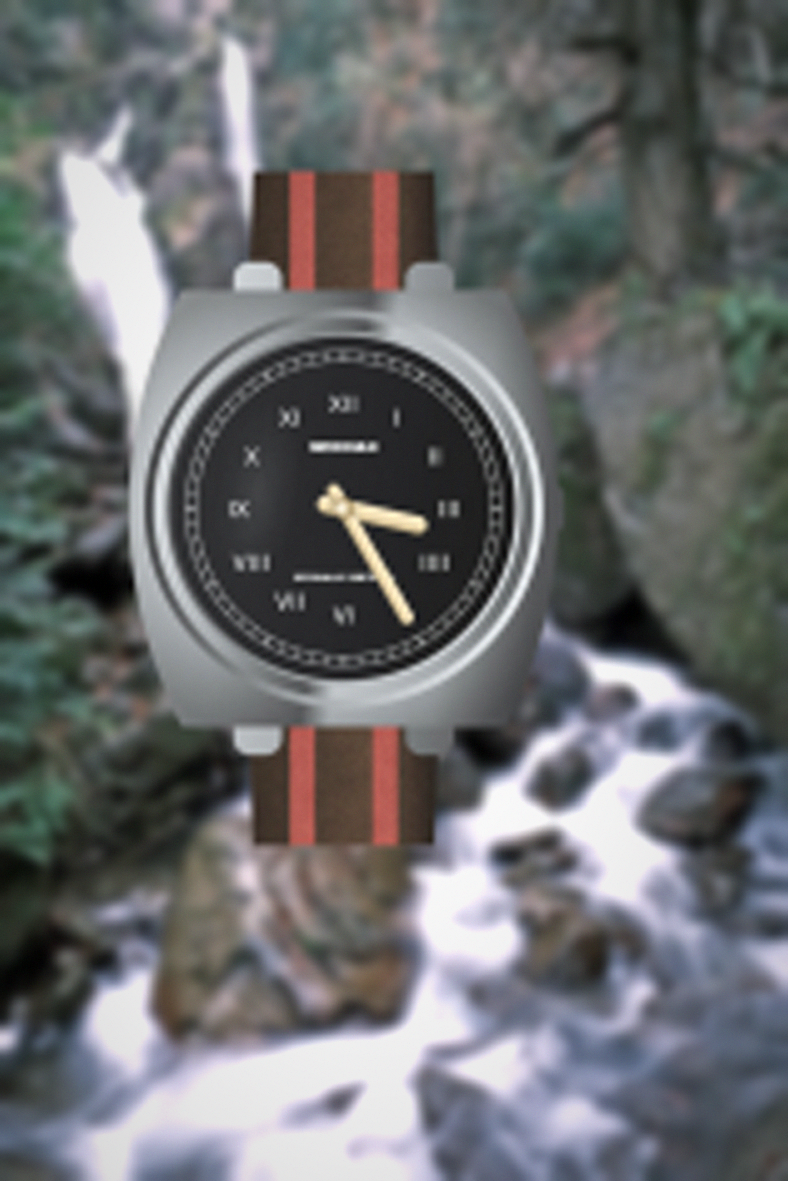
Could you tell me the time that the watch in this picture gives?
3:25
